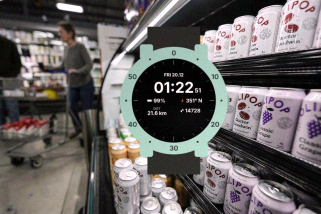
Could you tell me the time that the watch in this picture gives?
1:22
